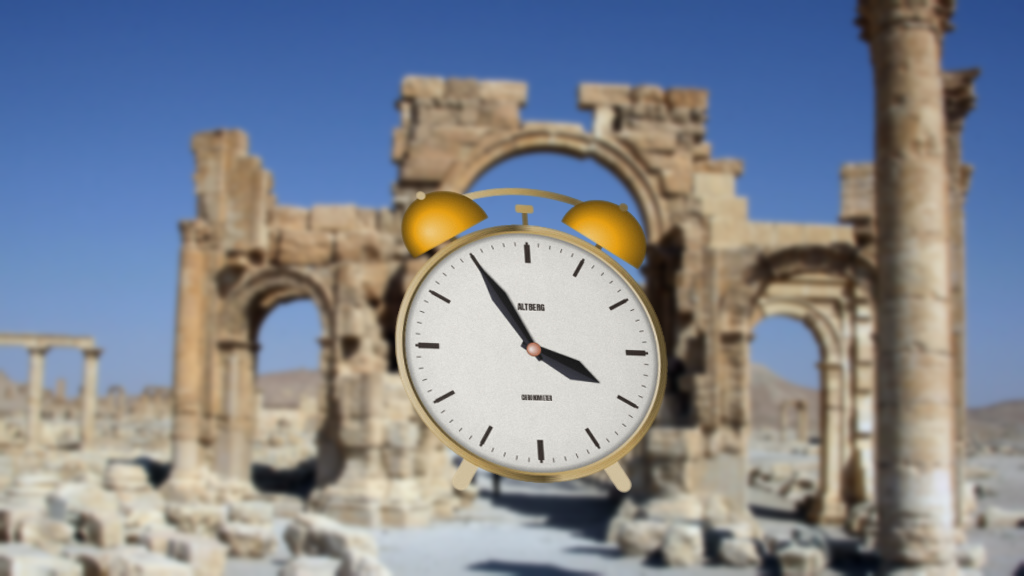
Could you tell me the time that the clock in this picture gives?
3:55
